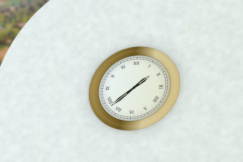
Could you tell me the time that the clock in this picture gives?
1:38
